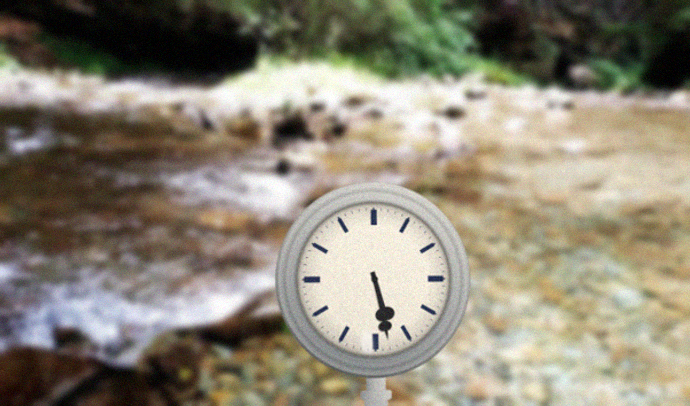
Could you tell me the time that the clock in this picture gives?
5:28
